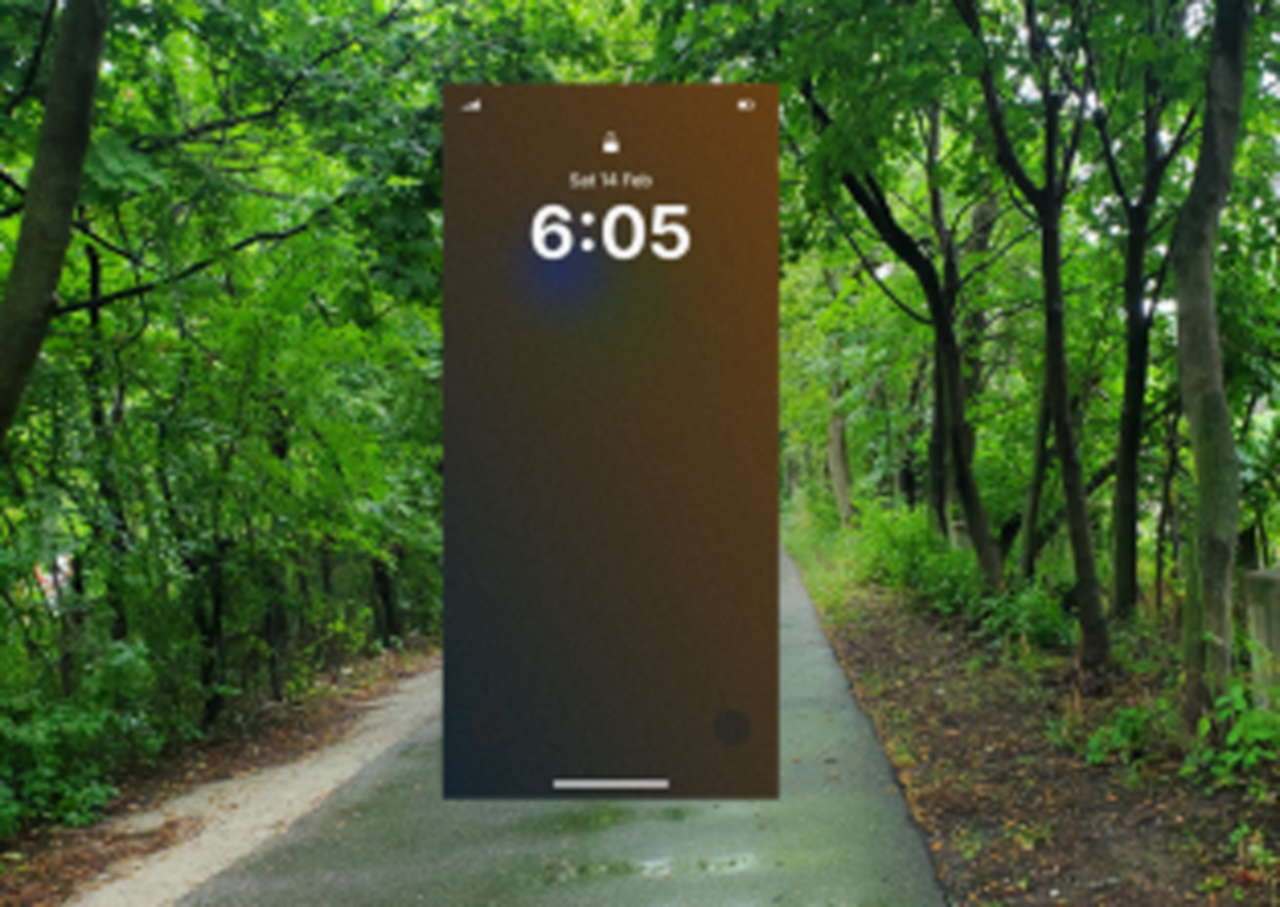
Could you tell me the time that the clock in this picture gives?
6:05
